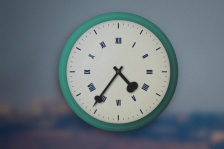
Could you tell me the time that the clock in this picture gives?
4:36
